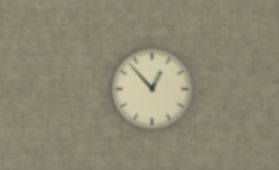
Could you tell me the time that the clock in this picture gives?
12:53
